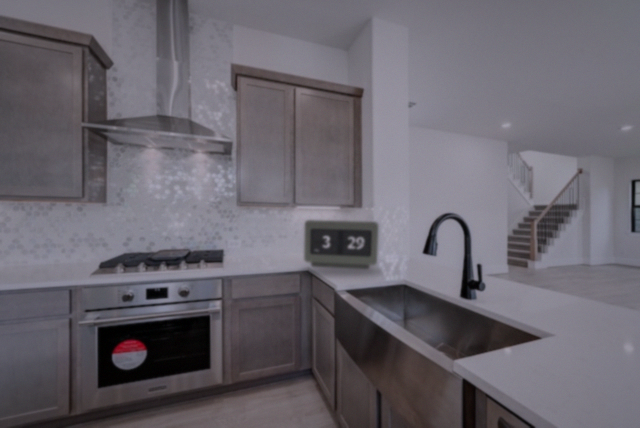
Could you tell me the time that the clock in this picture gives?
3:29
